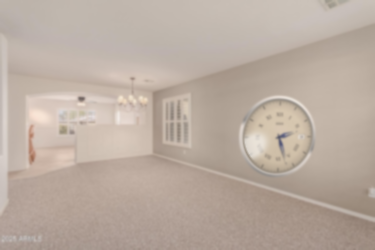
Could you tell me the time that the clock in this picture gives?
2:27
